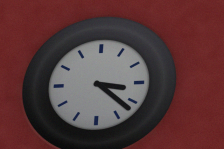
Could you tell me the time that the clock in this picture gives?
3:22
